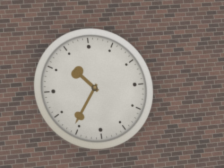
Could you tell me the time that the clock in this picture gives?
10:36
